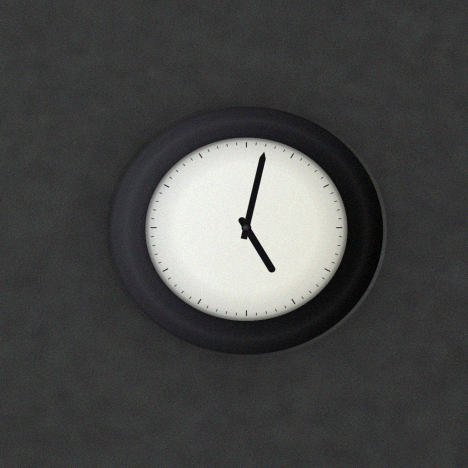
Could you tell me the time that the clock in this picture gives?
5:02
